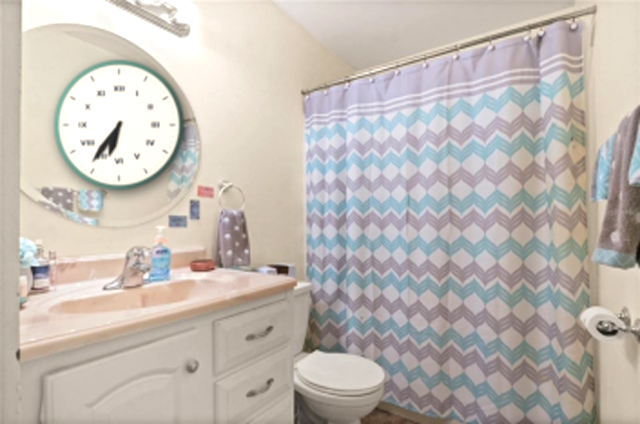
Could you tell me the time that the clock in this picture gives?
6:36
